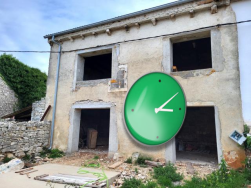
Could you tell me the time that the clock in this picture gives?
3:09
